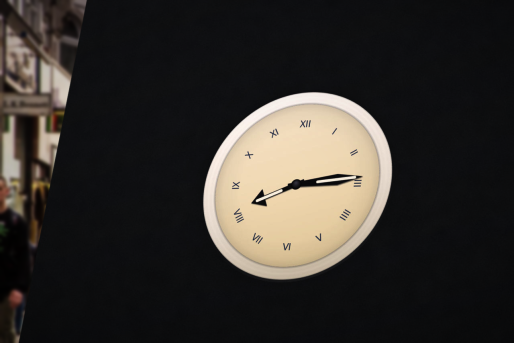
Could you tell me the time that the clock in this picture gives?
8:14
